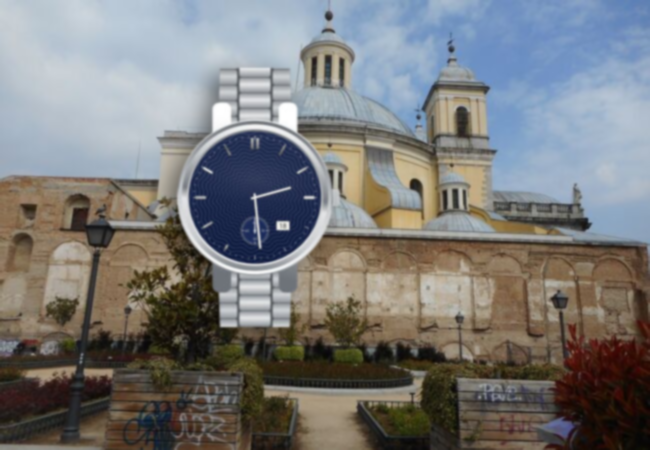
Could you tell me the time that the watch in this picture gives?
2:29
